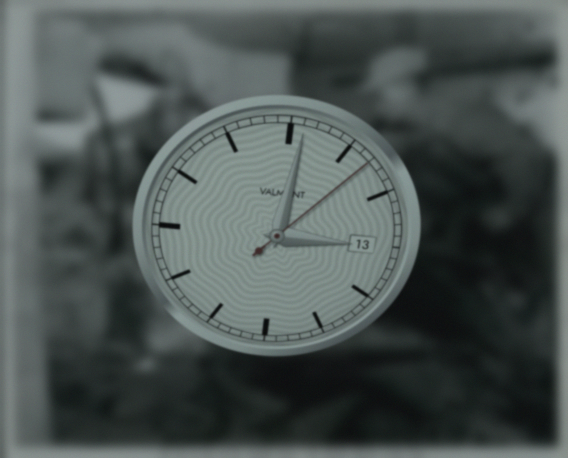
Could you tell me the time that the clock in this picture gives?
3:01:07
